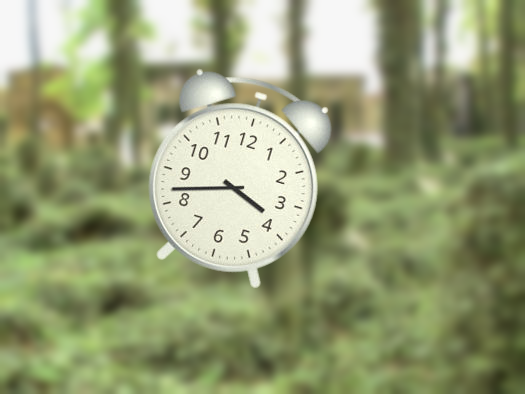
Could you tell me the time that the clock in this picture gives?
3:42
